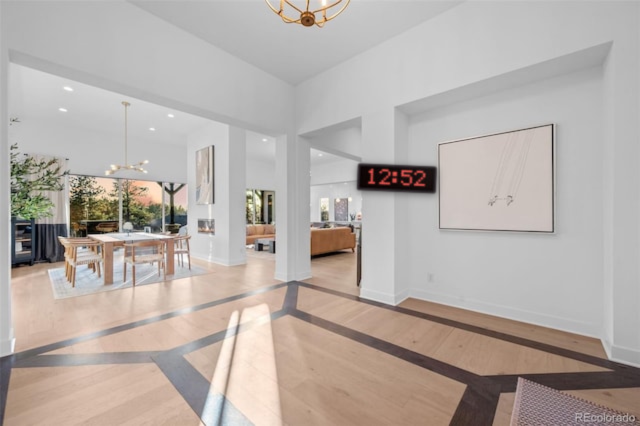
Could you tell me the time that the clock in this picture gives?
12:52
